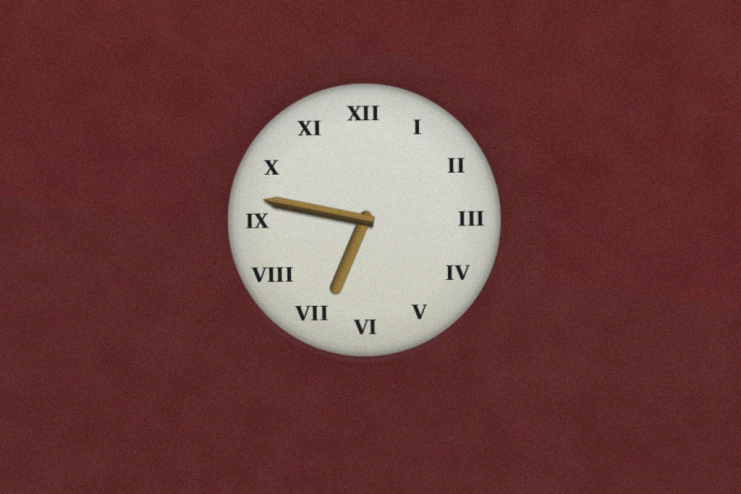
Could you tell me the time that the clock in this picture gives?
6:47
